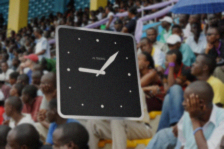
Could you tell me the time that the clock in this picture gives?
9:07
